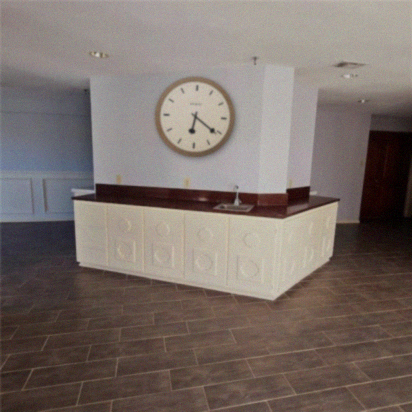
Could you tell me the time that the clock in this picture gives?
6:21
